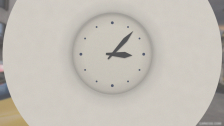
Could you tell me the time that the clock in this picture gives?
3:07
